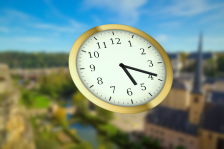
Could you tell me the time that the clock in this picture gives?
5:19
